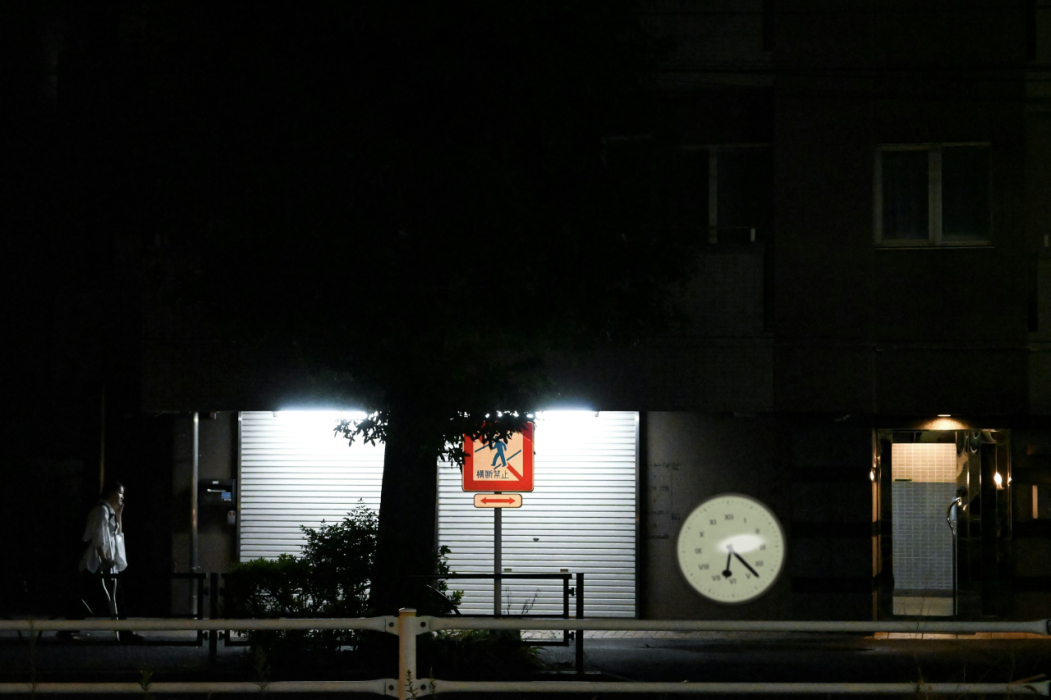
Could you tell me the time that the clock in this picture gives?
6:23
